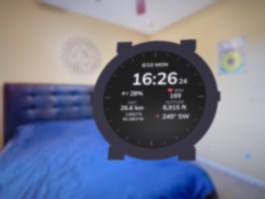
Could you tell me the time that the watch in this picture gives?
16:26
